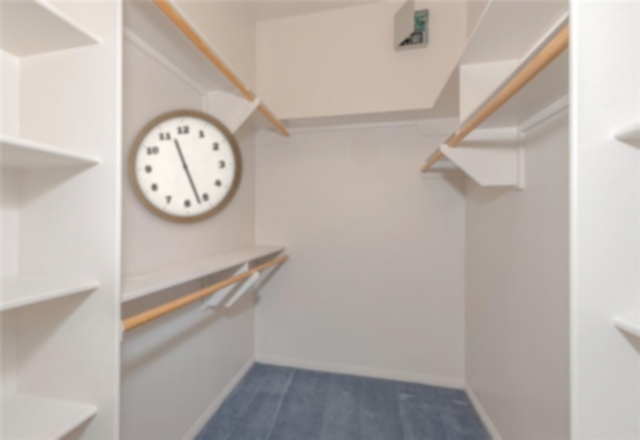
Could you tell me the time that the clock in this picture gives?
11:27
